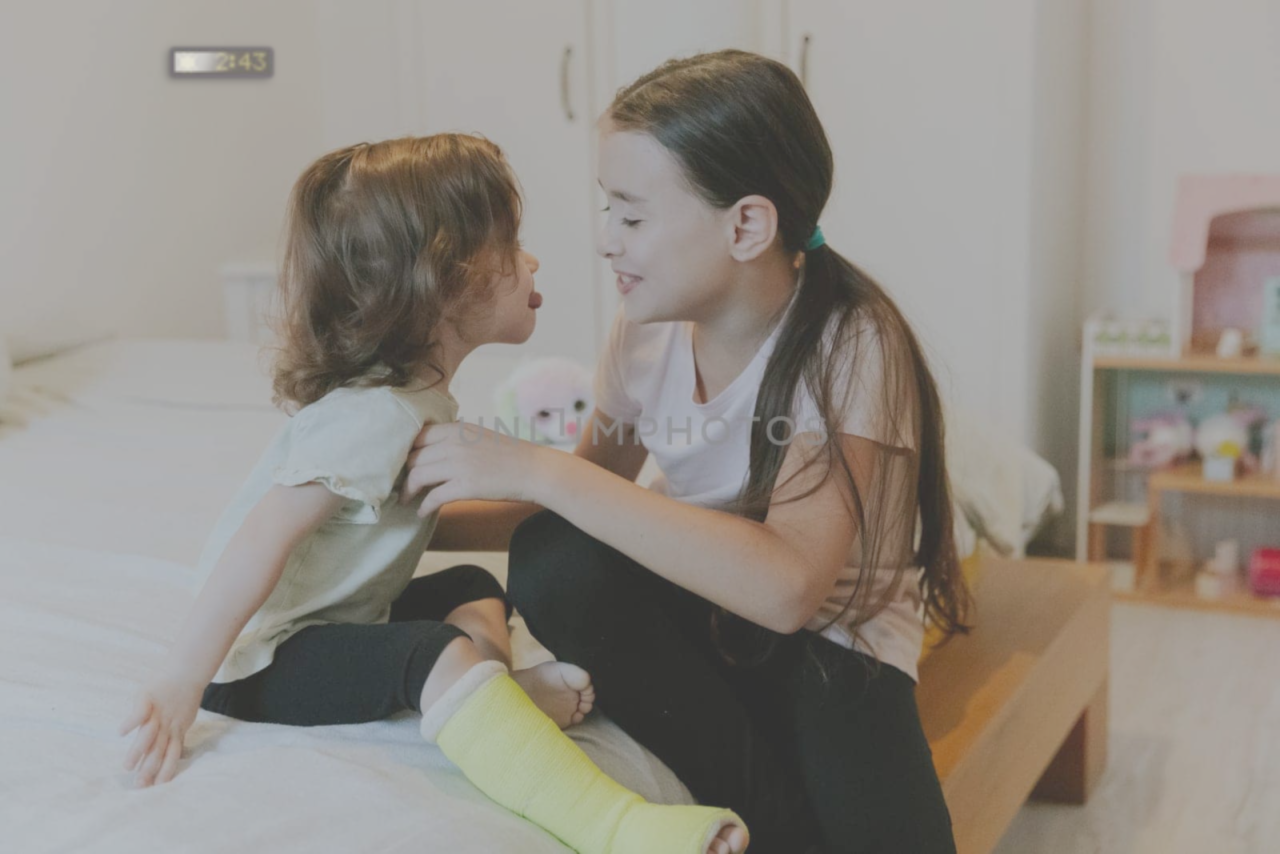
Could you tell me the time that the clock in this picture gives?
2:43
